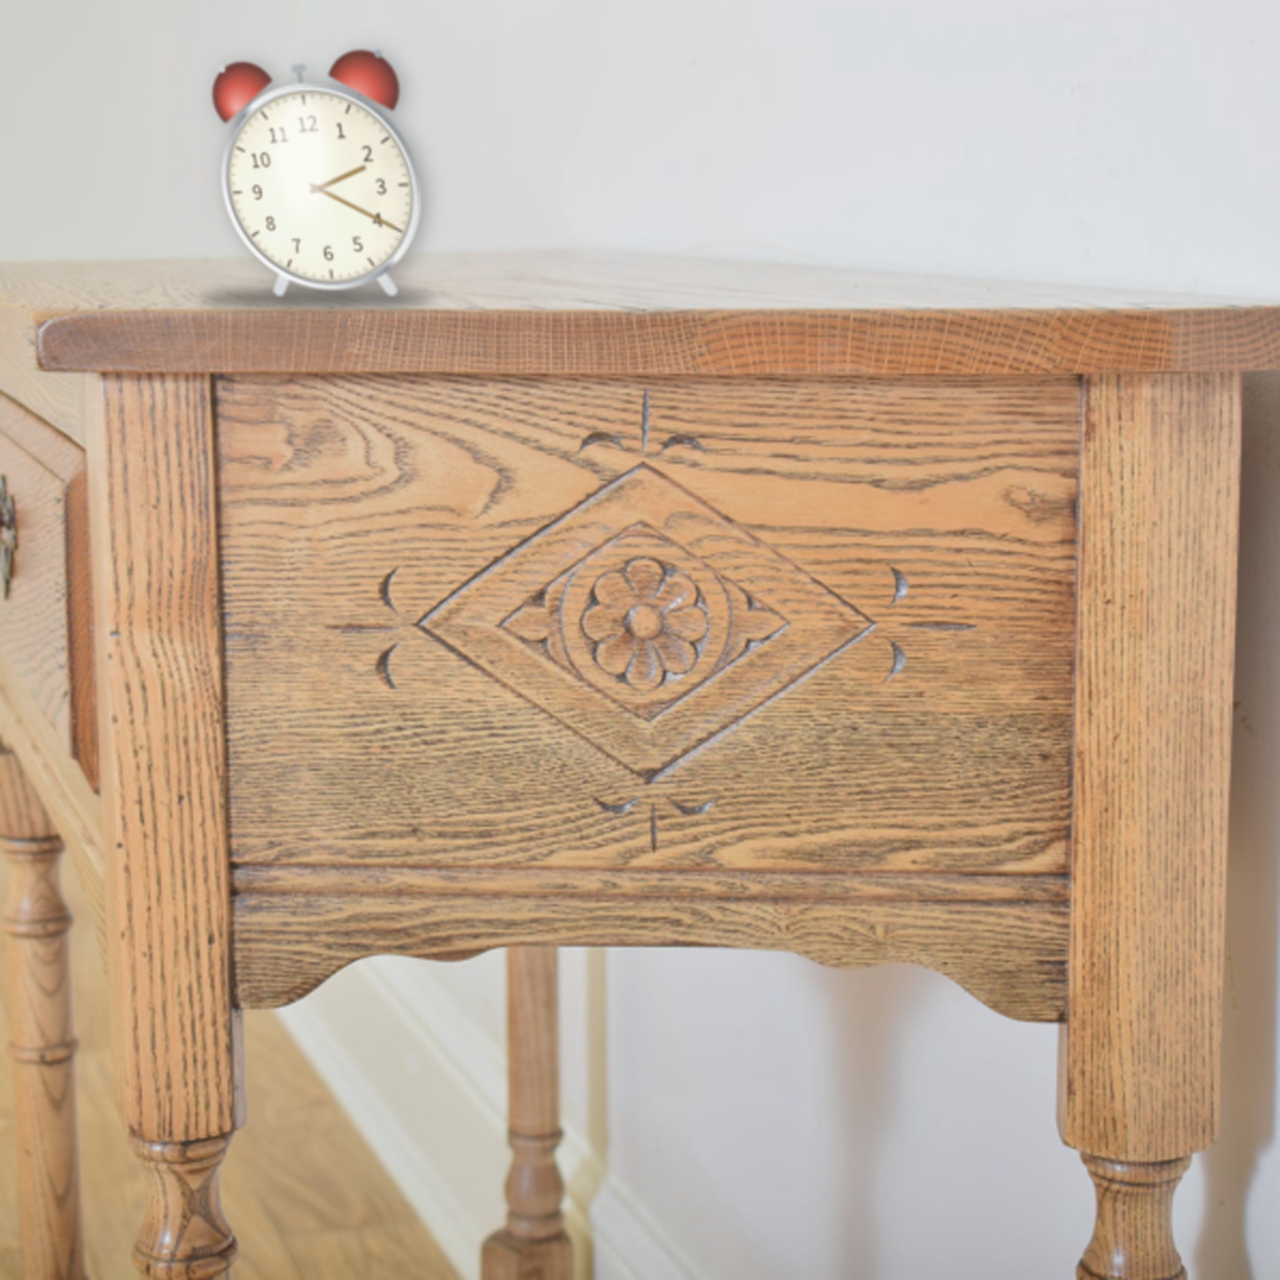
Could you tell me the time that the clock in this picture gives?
2:20
